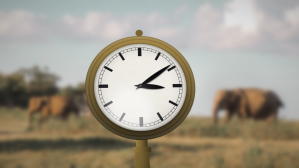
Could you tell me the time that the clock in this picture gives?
3:09
